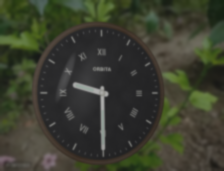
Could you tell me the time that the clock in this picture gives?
9:30
